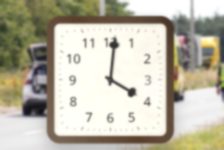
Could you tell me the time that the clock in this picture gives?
4:01
